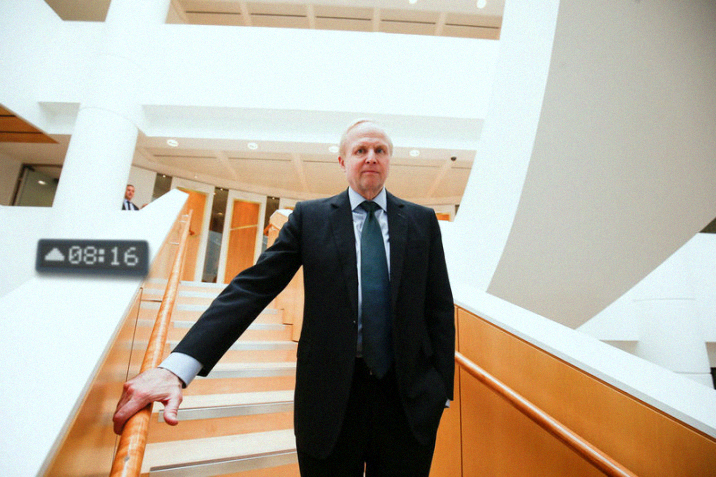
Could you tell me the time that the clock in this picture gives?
8:16
